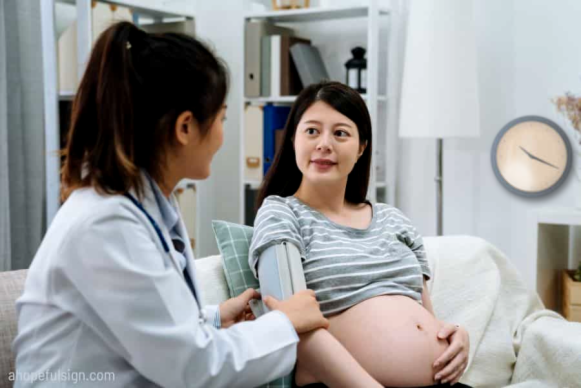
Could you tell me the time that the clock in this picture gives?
10:19
